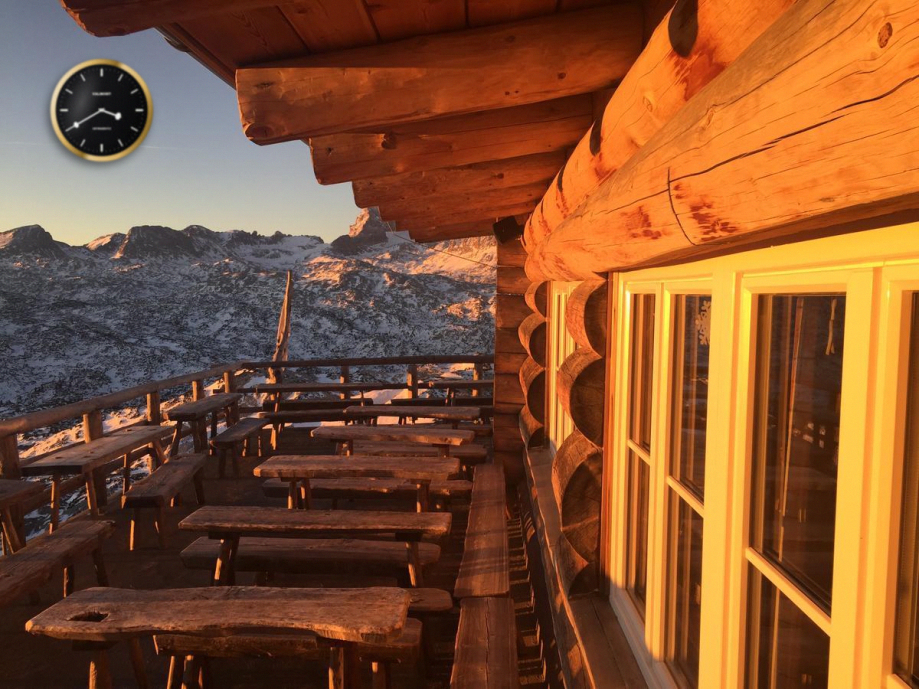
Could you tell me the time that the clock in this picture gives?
3:40
